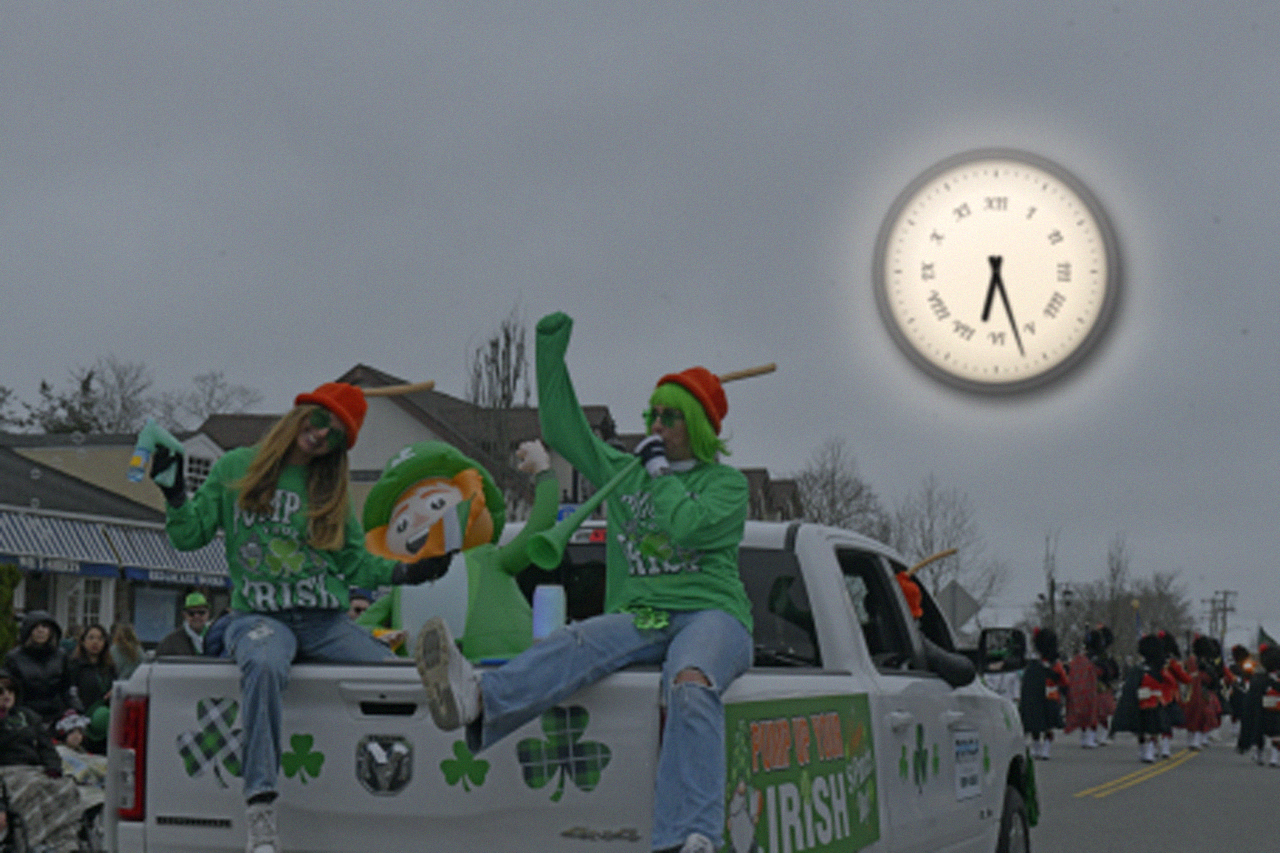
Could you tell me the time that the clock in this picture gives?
6:27
